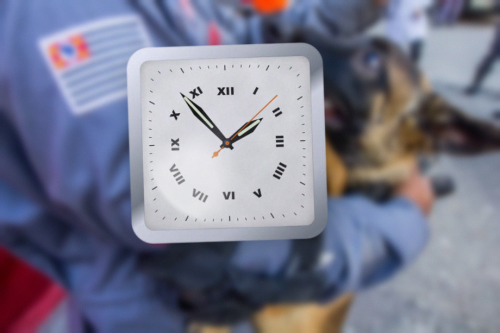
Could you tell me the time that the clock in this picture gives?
1:53:08
